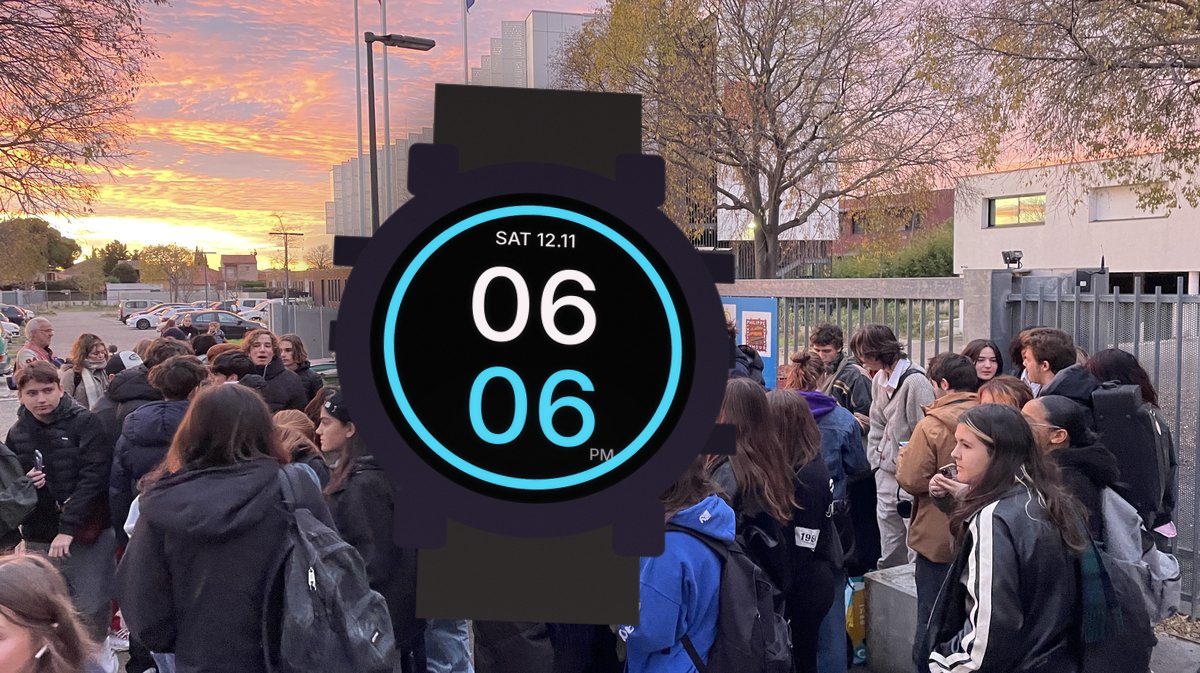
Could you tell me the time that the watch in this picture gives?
6:06
